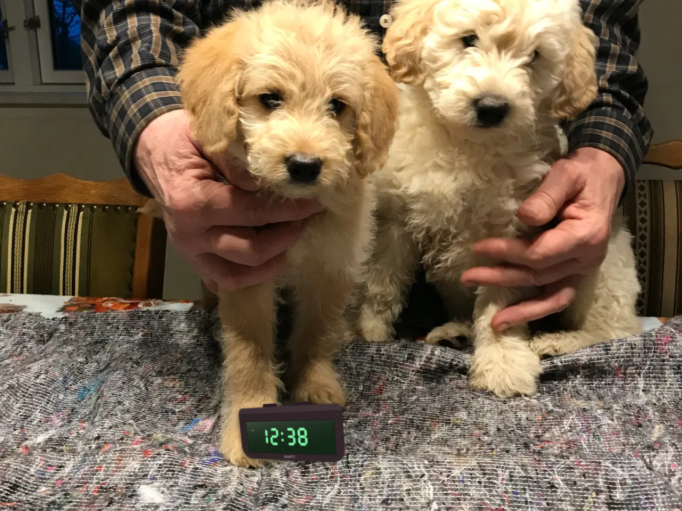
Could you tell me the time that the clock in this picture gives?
12:38
